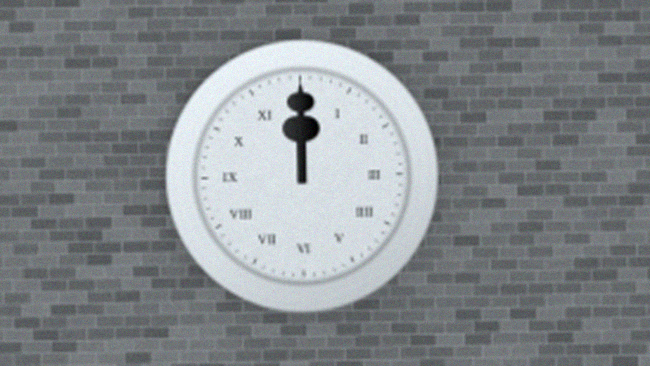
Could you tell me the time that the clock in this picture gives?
12:00
